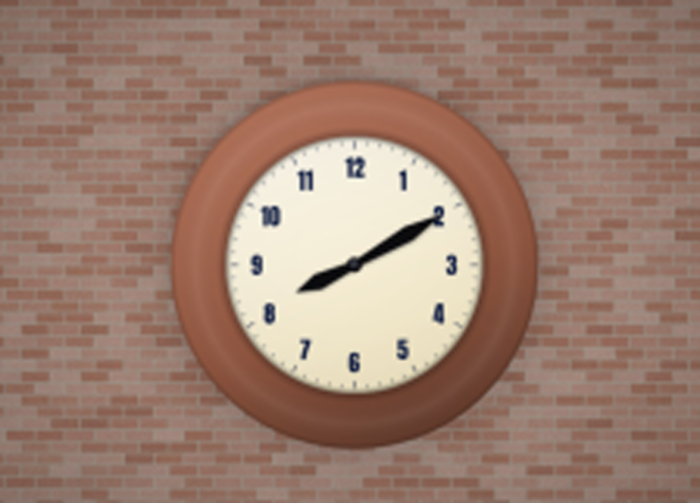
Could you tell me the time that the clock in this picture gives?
8:10
